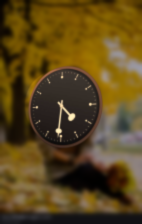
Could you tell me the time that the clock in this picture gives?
4:31
